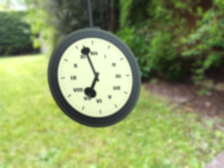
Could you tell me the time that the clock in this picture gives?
6:57
